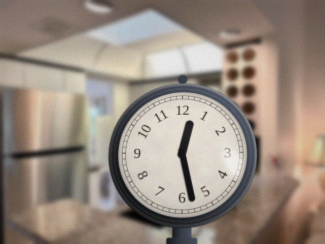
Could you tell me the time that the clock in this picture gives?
12:28
